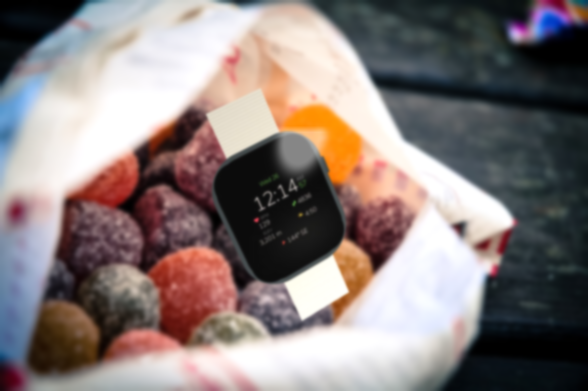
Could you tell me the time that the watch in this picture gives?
12:14
